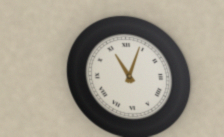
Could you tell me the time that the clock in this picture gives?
11:04
